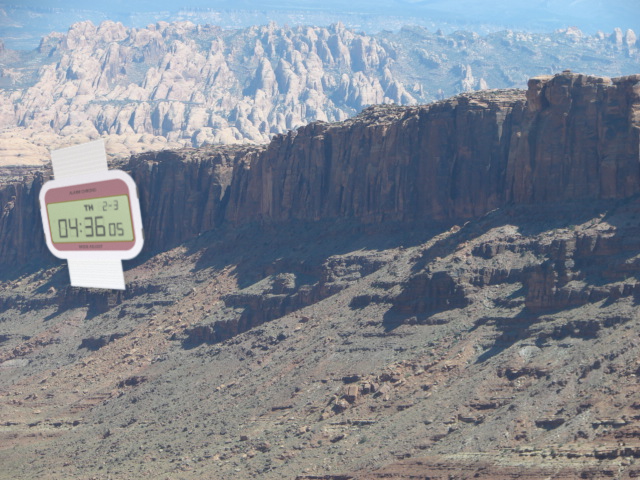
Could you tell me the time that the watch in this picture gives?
4:36:05
